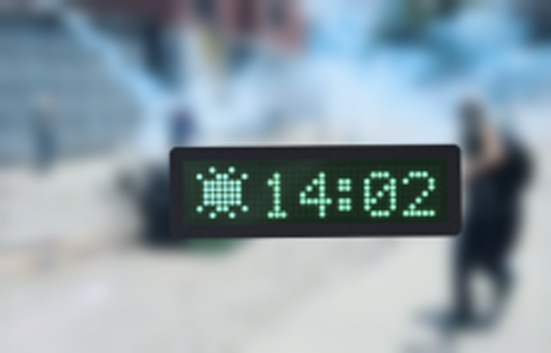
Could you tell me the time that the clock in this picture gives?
14:02
